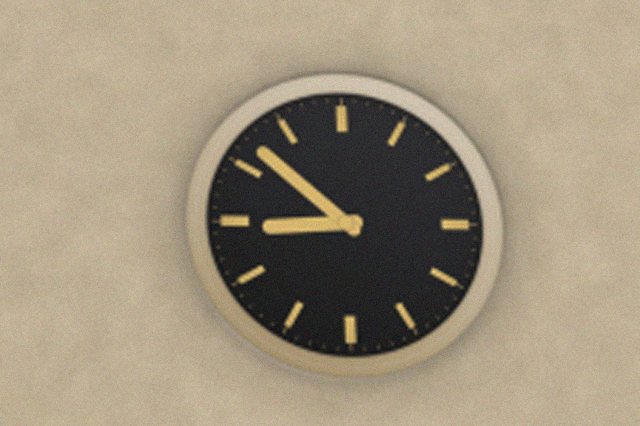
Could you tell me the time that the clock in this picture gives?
8:52
